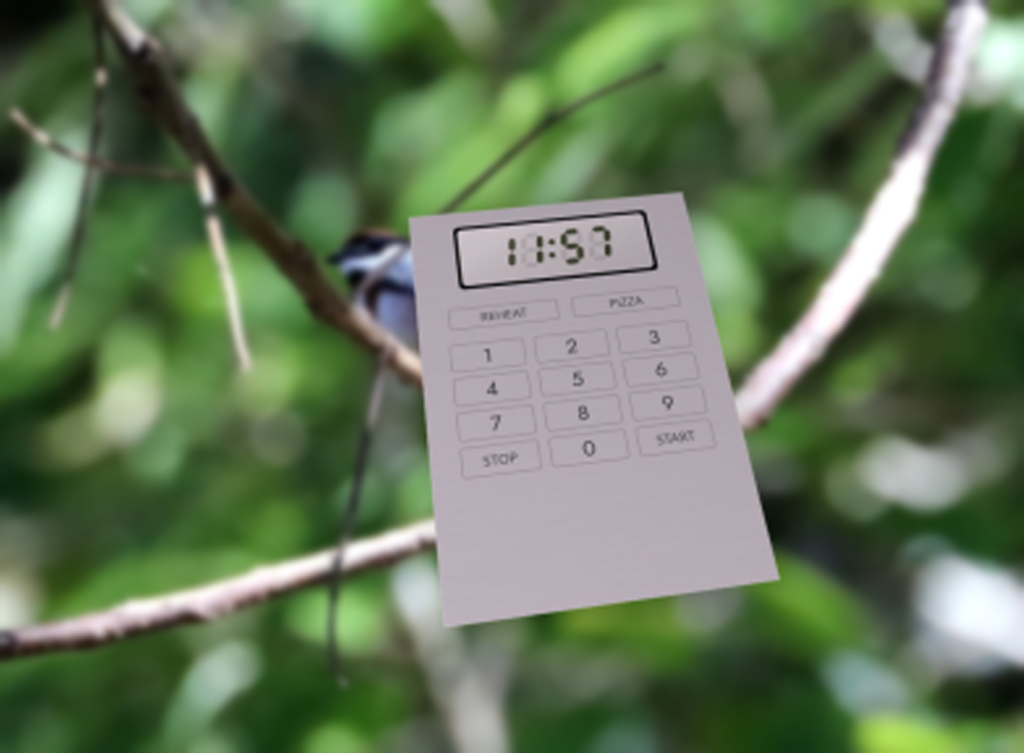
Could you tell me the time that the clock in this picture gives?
11:57
